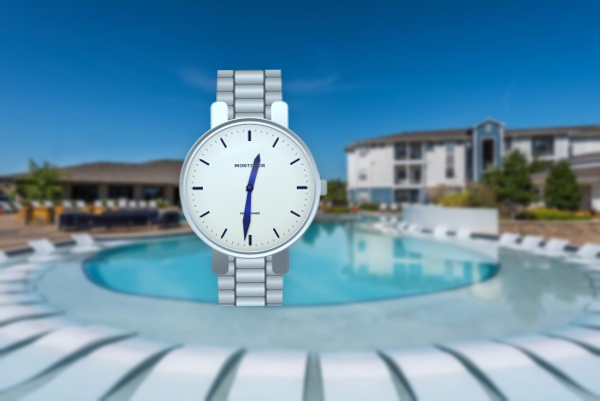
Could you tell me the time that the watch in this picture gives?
12:31
